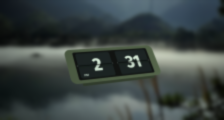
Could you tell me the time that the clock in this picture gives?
2:31
